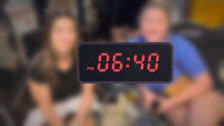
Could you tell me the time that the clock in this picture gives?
6:40
